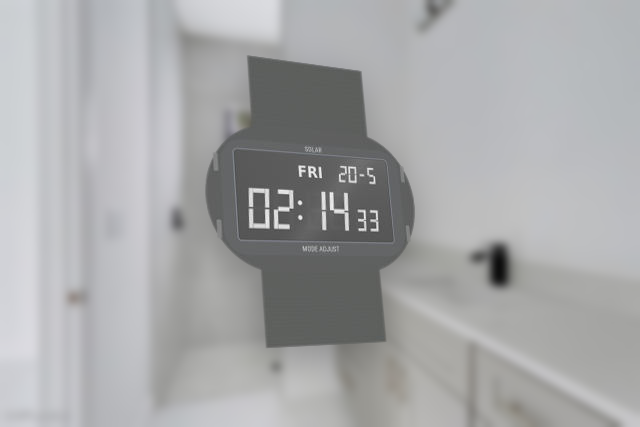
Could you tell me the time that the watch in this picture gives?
2:14:33
